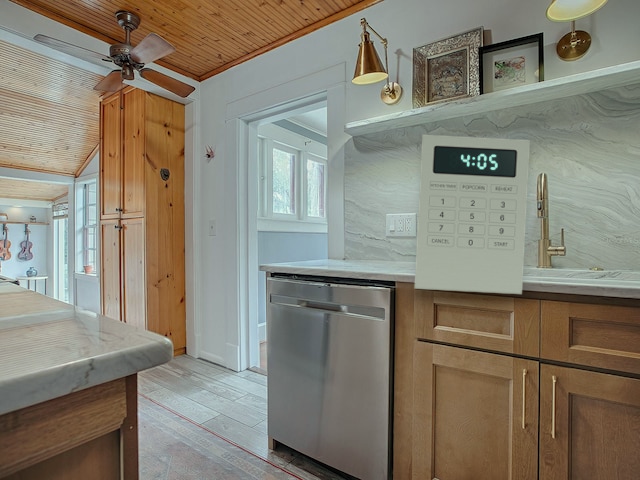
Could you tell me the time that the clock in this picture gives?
4:05
